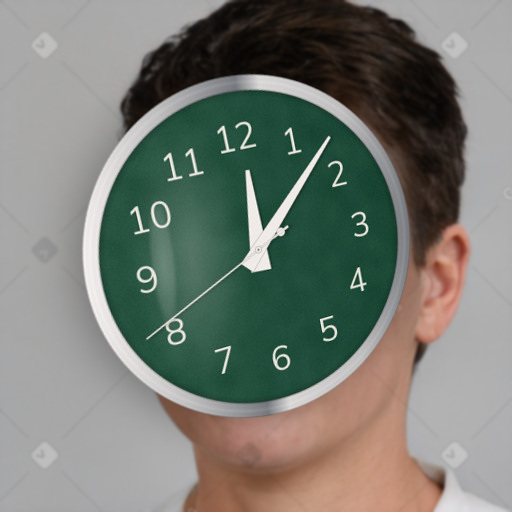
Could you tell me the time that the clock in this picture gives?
12:07:41
